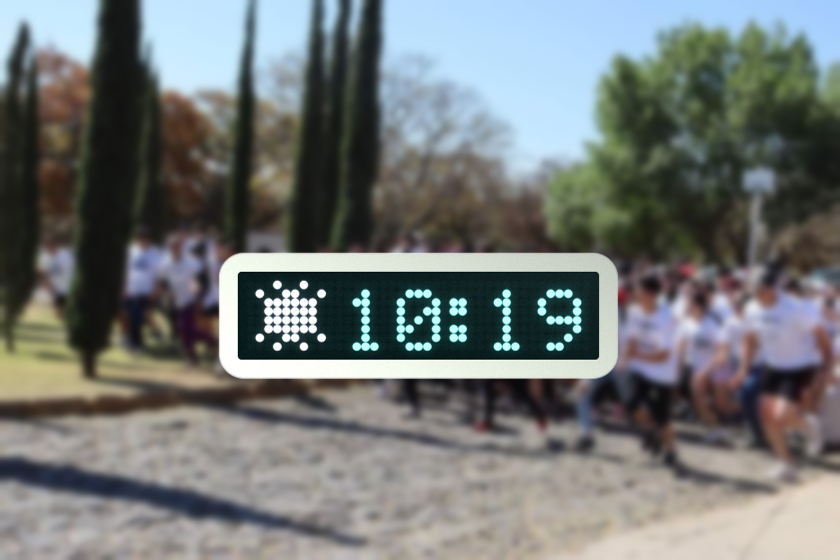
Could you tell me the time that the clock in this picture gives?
10:19
